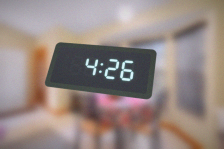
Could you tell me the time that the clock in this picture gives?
4:26
